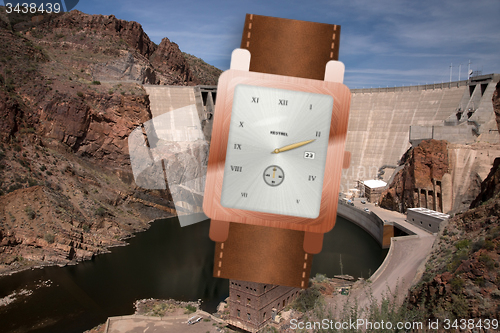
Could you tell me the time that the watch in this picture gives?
2:11
